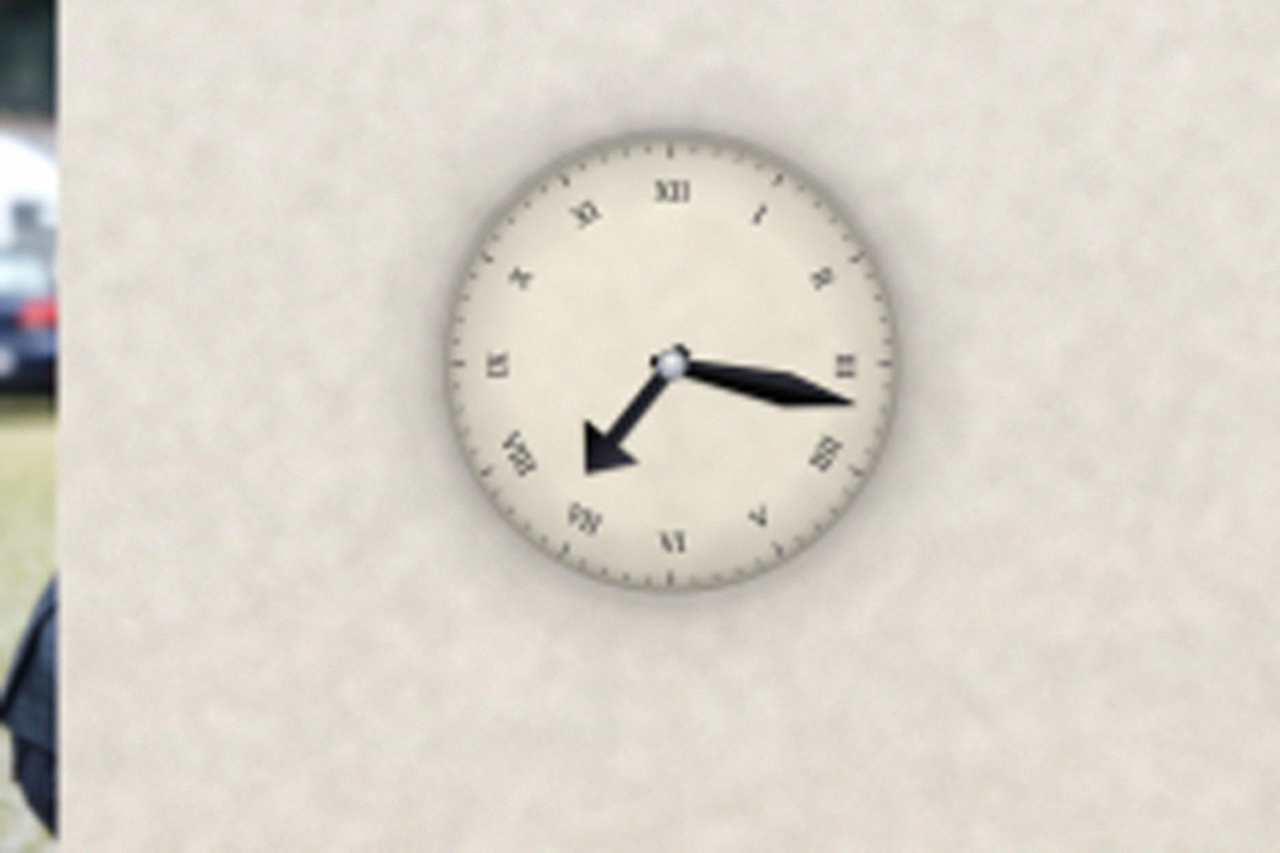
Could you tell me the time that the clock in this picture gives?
7:17
